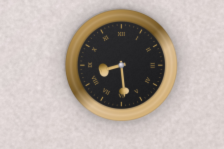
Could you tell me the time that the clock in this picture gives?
8:29
